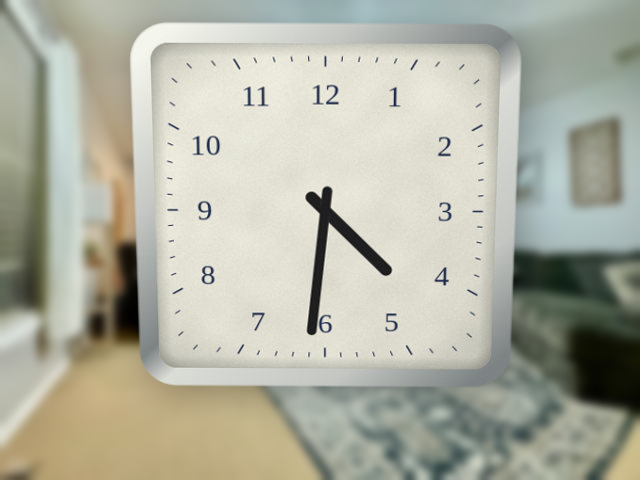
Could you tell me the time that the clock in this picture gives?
4:31
